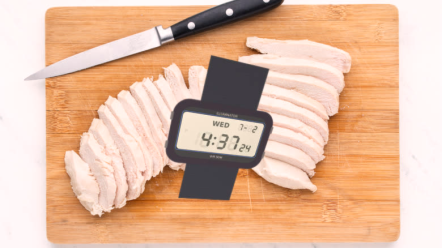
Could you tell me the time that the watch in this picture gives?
4:37
